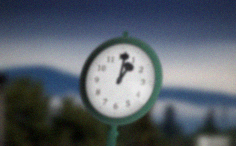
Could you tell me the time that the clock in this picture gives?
1:01
